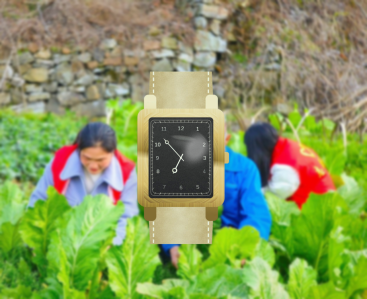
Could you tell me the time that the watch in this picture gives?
6:53
